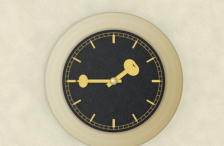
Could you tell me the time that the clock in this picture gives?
1:45
